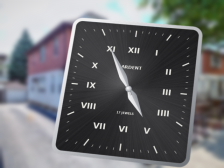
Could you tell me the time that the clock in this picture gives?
4:55
